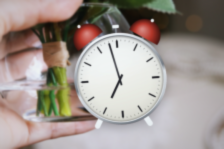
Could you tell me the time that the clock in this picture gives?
6:58
